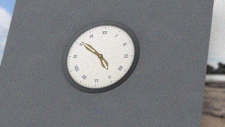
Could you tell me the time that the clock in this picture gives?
4:51
